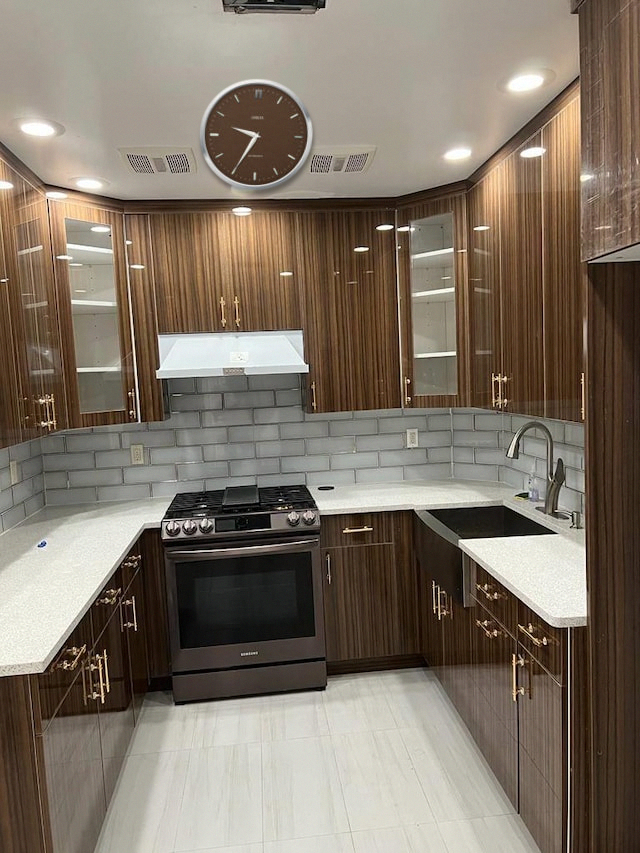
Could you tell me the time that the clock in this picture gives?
9:35
